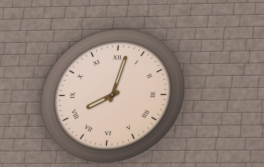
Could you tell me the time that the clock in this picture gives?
8:02
